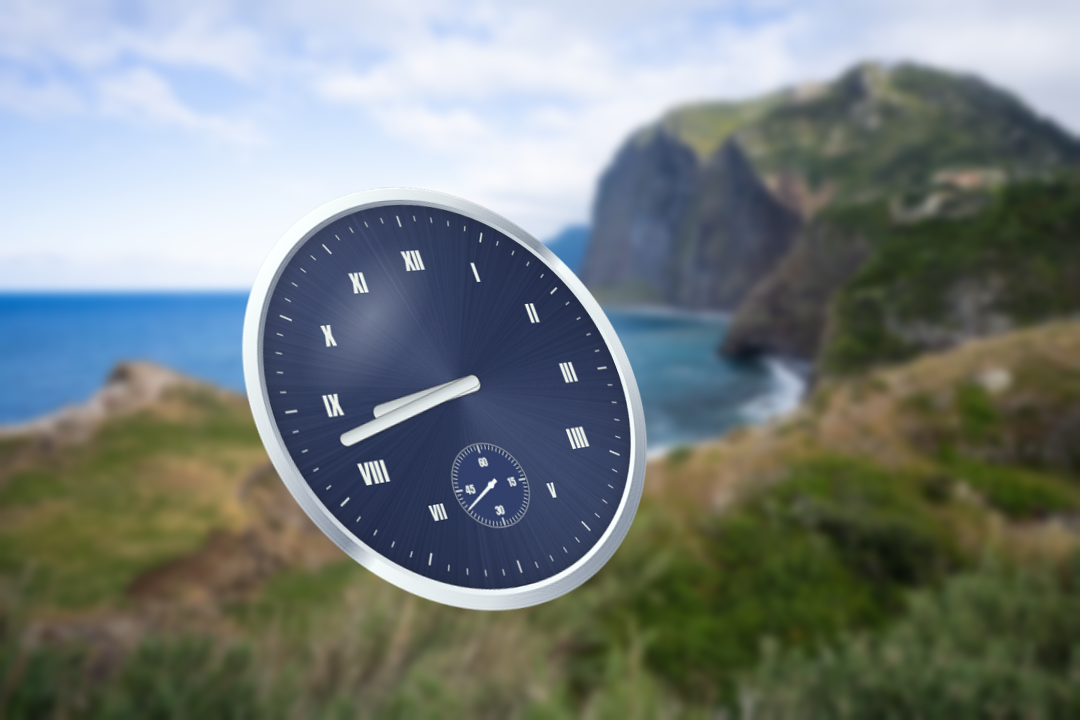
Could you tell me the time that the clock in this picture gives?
8:42:40
